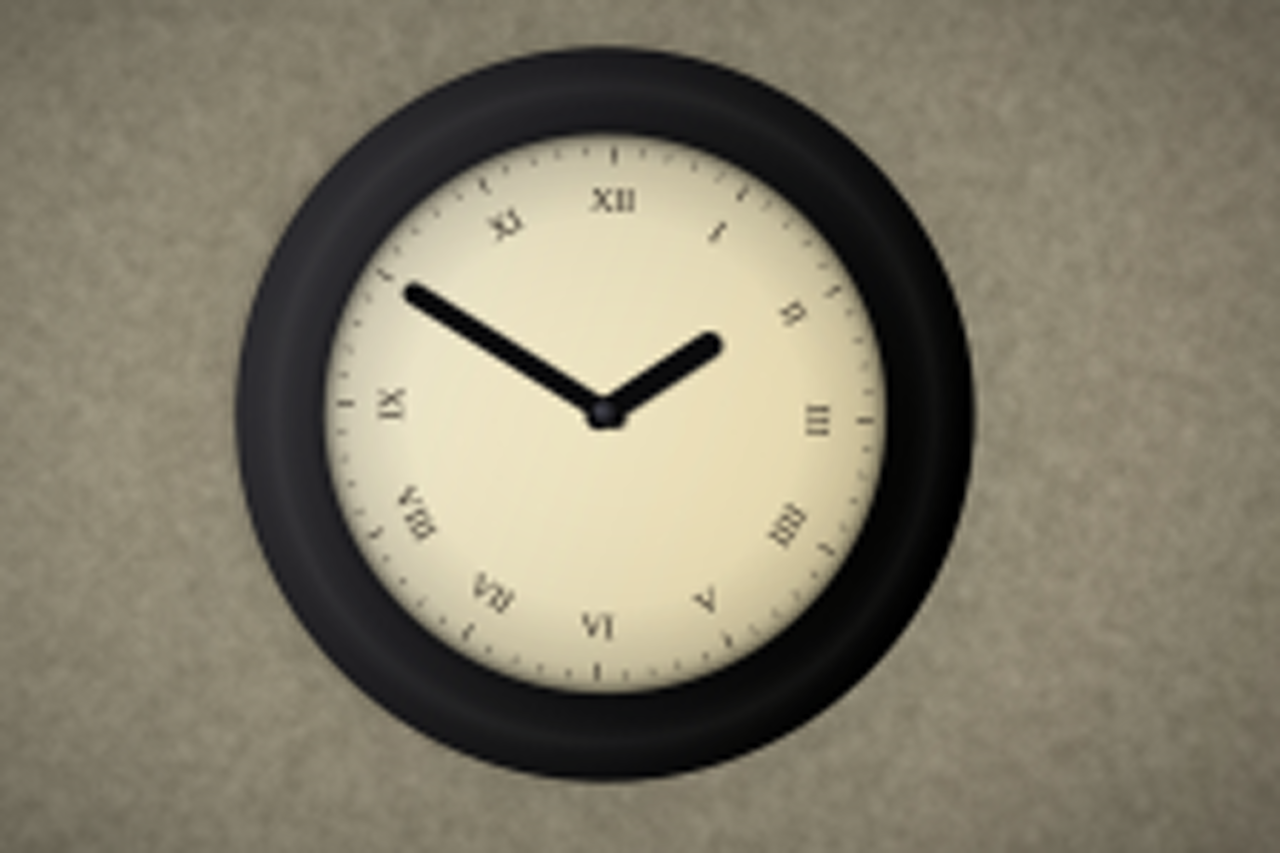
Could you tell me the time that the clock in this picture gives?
1:50
